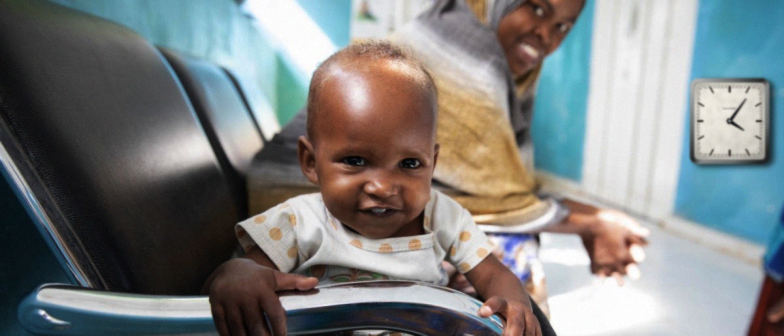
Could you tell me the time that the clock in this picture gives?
4:06
